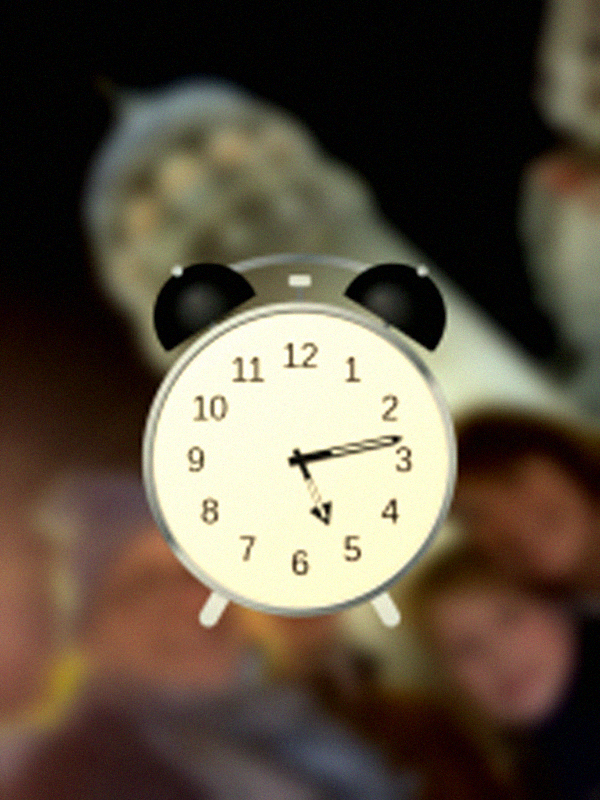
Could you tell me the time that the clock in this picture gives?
5:13
